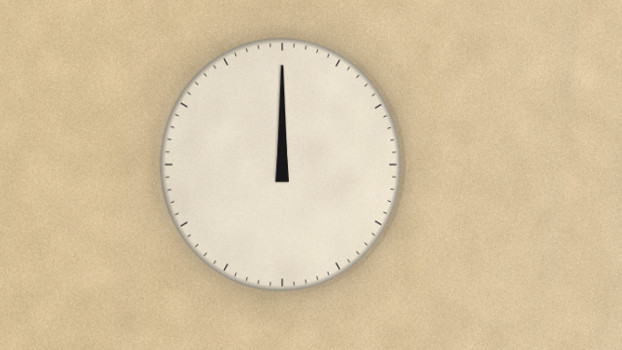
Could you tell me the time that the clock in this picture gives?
12:00
